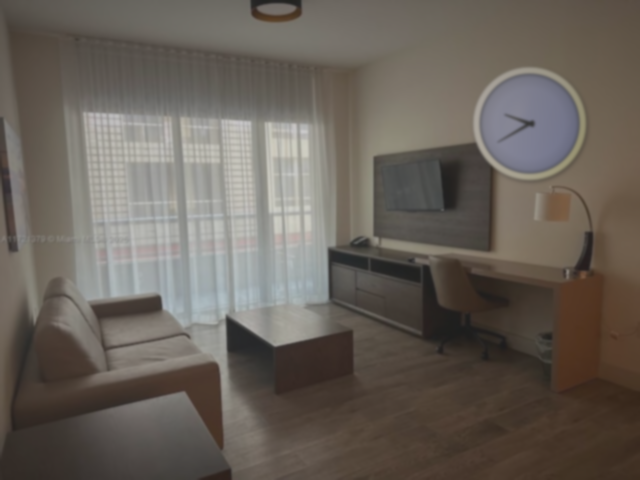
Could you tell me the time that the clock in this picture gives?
9:40
